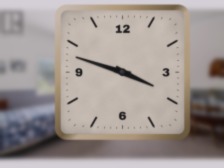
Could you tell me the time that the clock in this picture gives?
3:48
